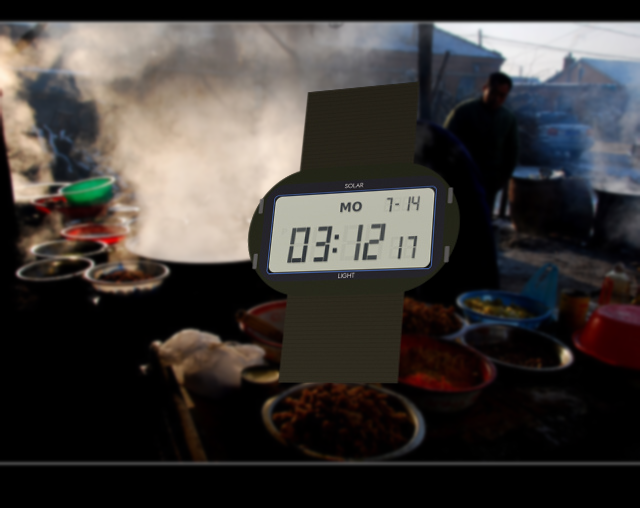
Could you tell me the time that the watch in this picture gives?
3:12:17
